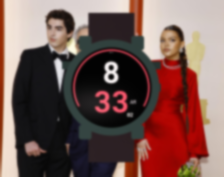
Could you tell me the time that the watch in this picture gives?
8:33
